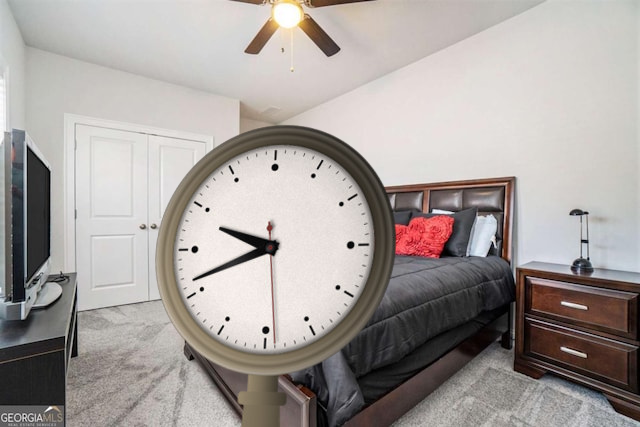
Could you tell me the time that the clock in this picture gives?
9:41:29
